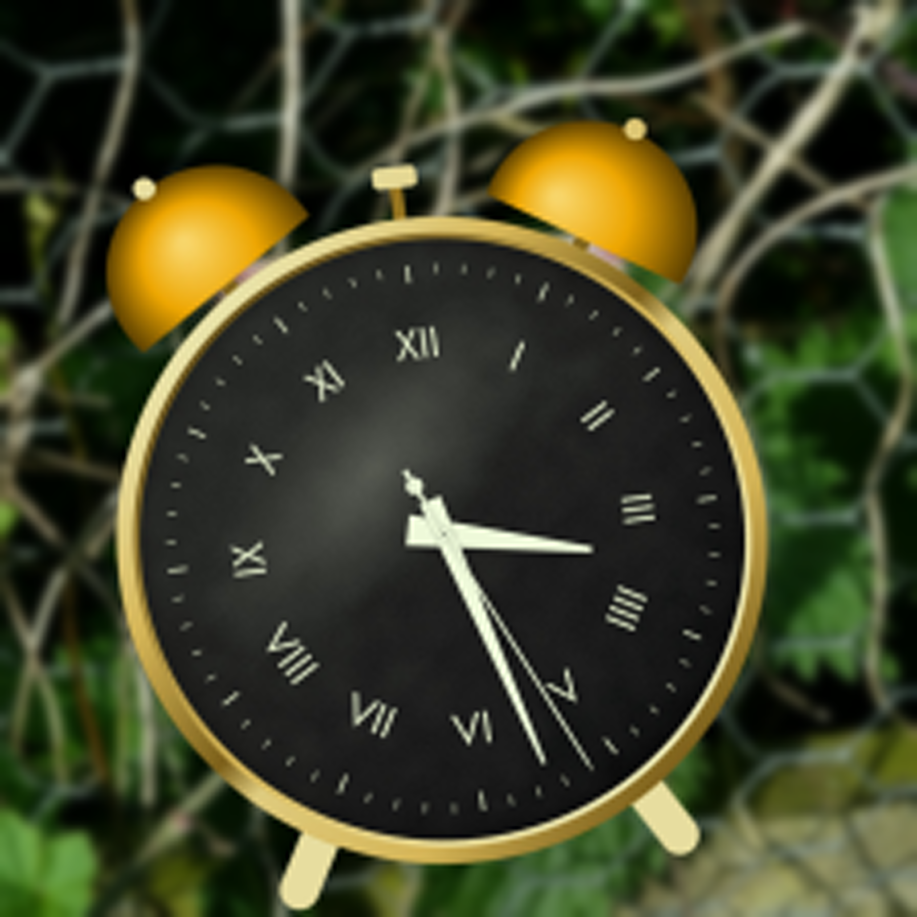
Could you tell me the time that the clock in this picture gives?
3:27:26
